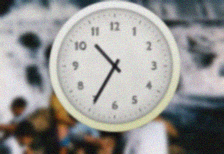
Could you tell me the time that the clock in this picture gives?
10:35
